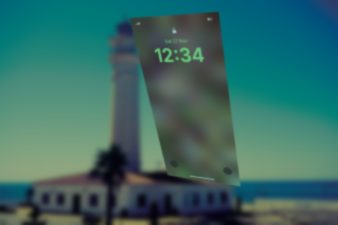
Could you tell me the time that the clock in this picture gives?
12:34
